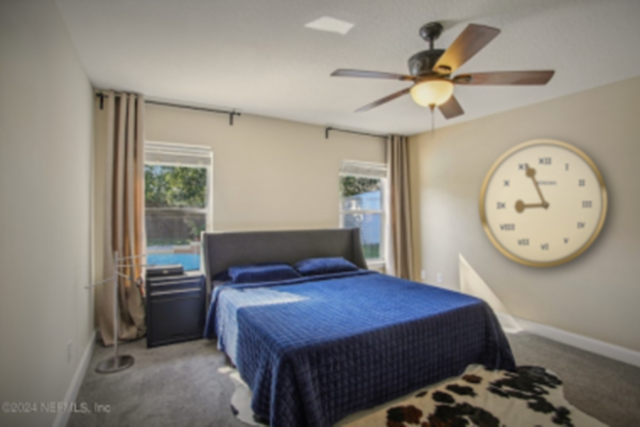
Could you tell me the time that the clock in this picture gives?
8:56
